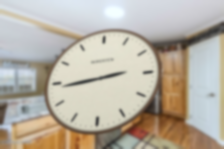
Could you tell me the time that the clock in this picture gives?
2:44
